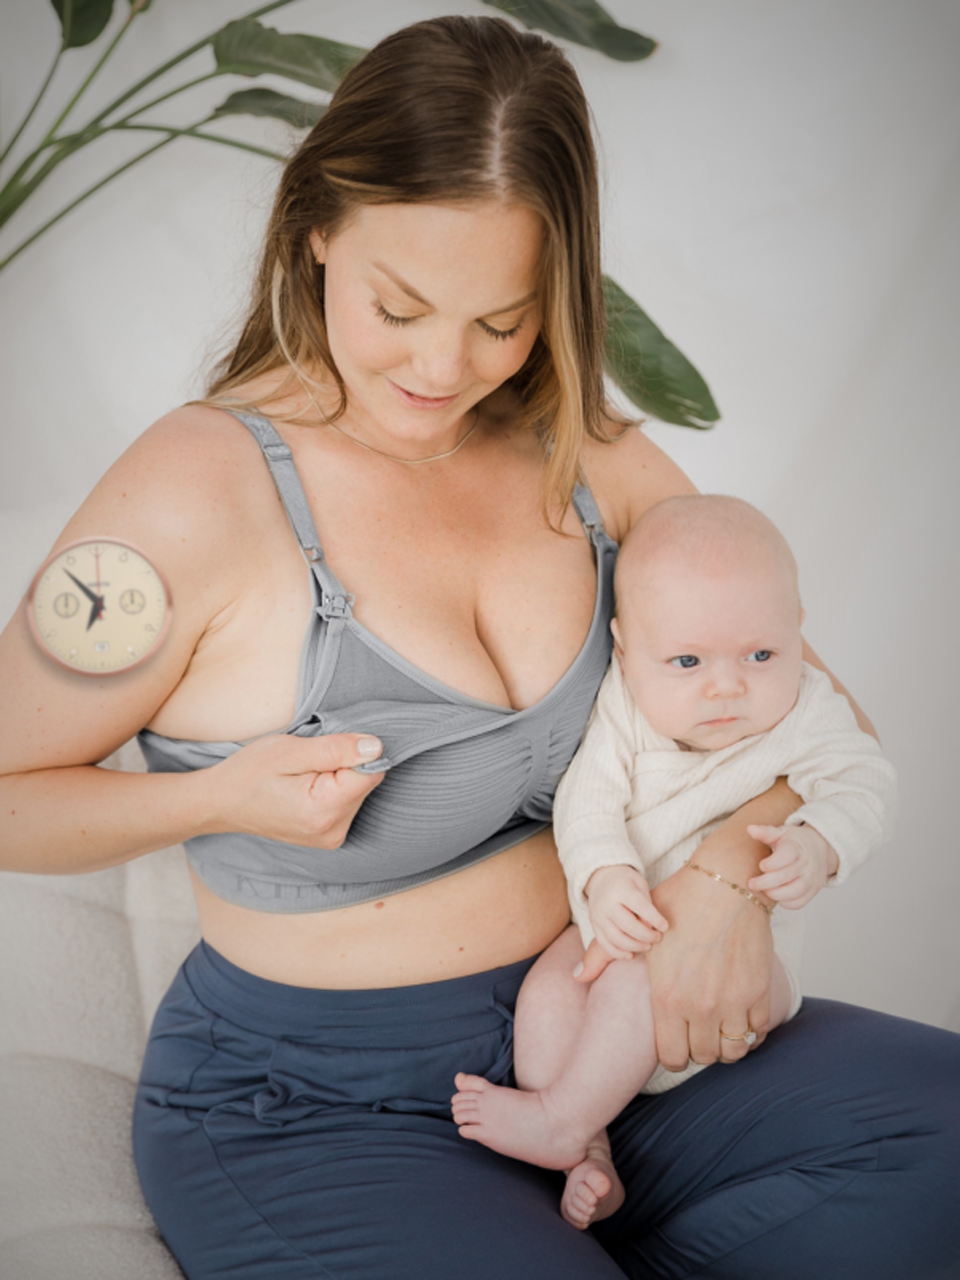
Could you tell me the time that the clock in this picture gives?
6:53
